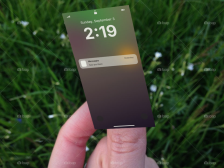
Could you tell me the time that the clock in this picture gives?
2:19
